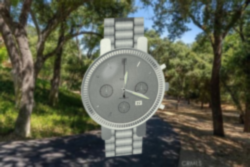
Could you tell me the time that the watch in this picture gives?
12:19
